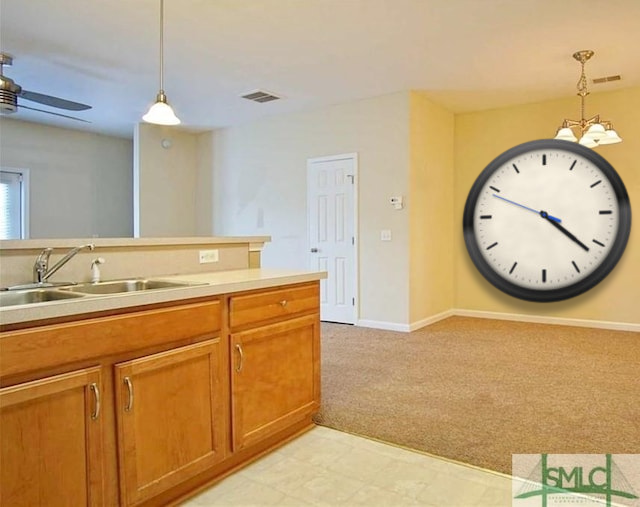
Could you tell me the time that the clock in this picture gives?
4:21:49
